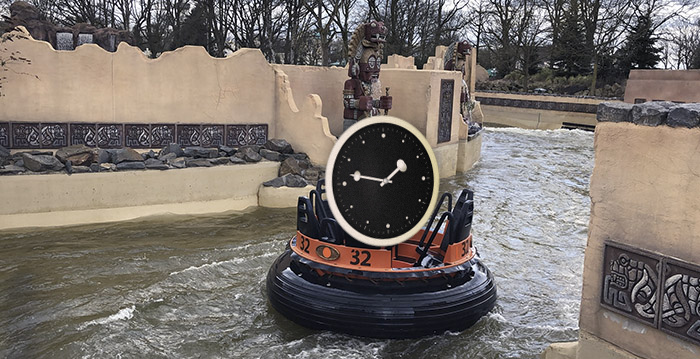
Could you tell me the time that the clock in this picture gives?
1:47
